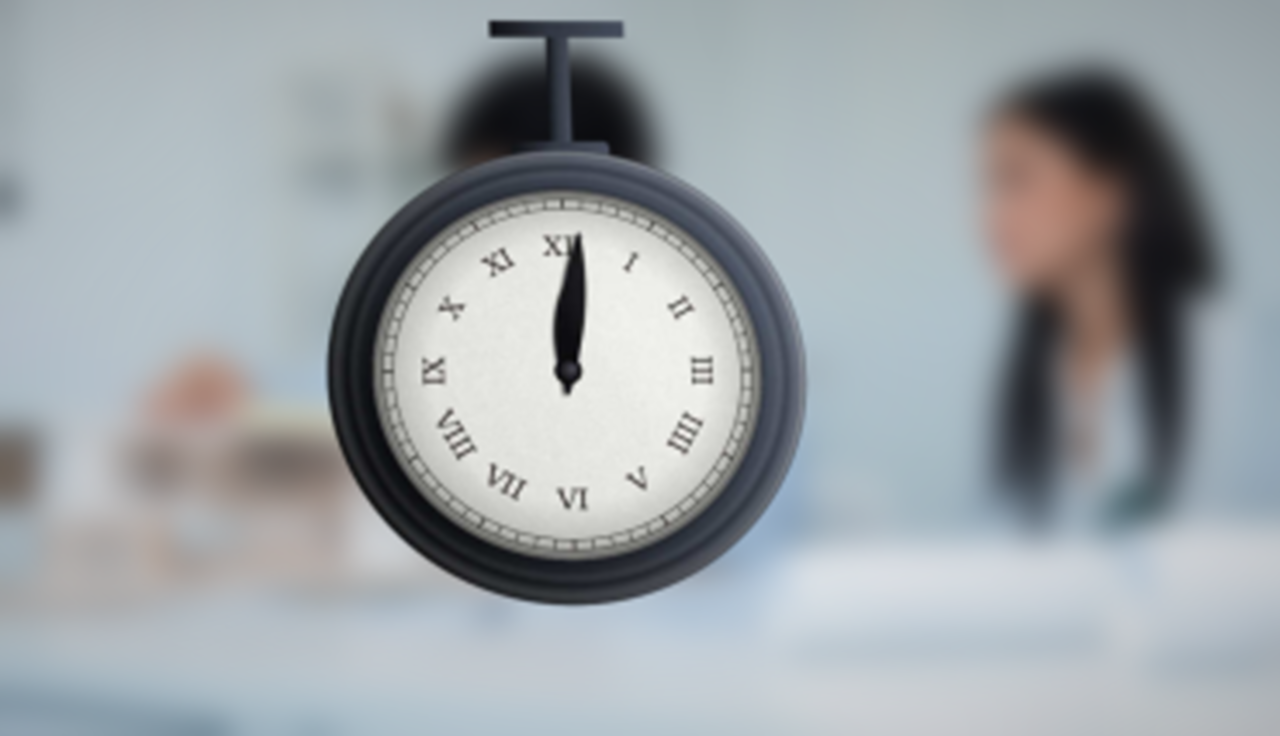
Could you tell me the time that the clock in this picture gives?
12:01
